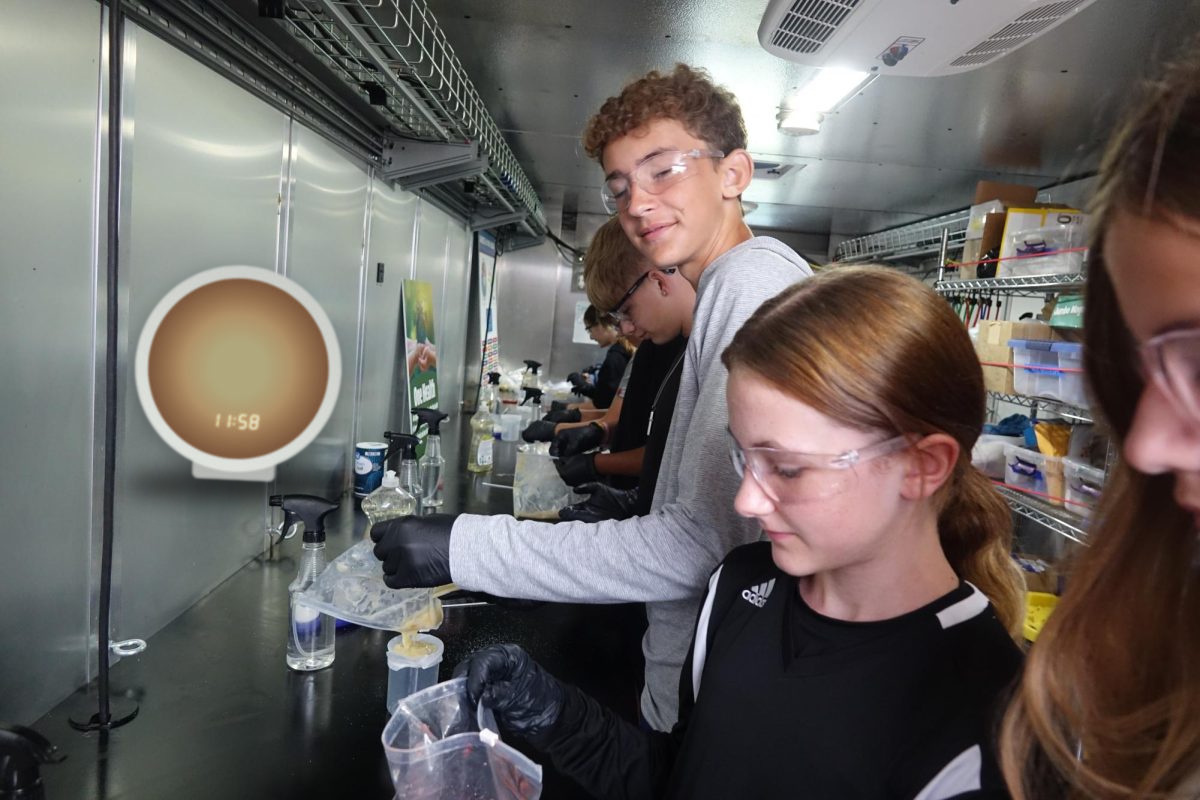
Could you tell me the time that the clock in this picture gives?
11:58
